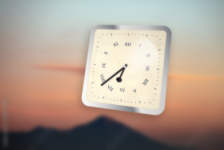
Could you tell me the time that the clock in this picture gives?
6:38
